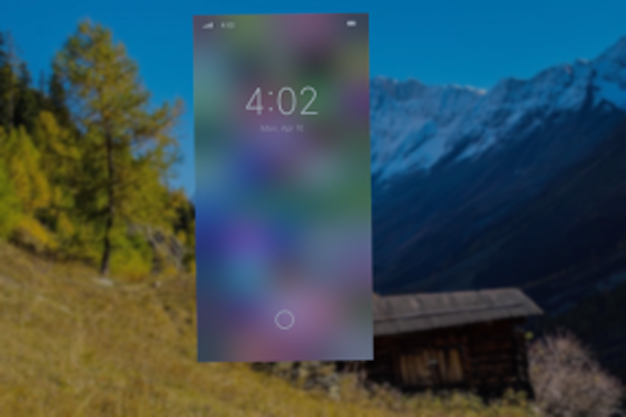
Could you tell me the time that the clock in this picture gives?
4:02
